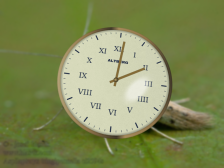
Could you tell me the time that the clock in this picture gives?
2:01
